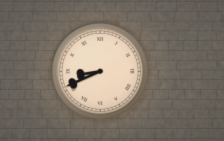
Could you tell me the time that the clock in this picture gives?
8:41
